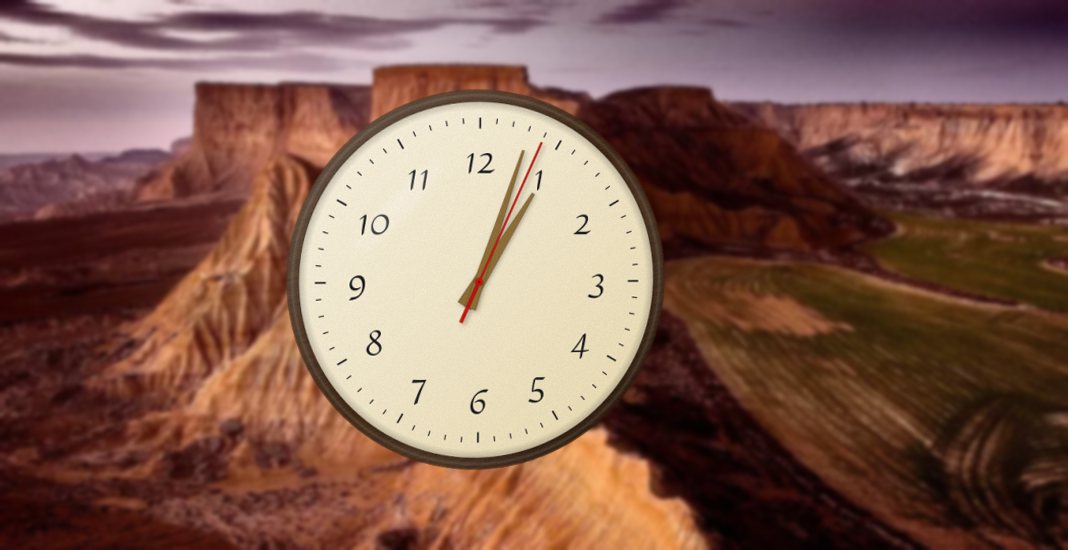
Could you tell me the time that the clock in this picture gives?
1:03:04
